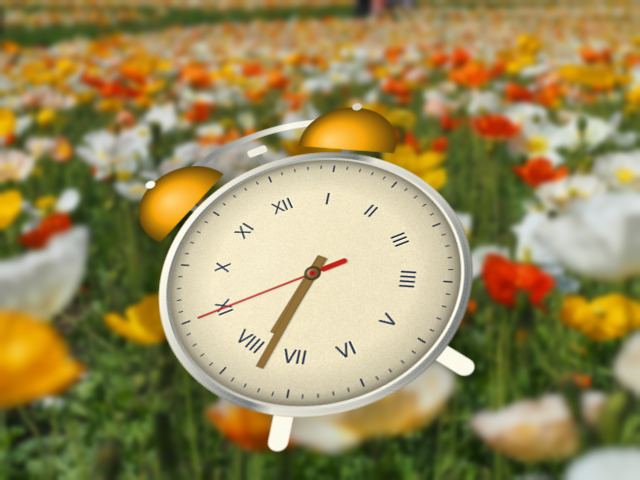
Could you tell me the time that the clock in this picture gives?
7:37:45
